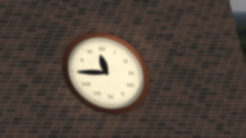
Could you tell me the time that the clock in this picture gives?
11:45
